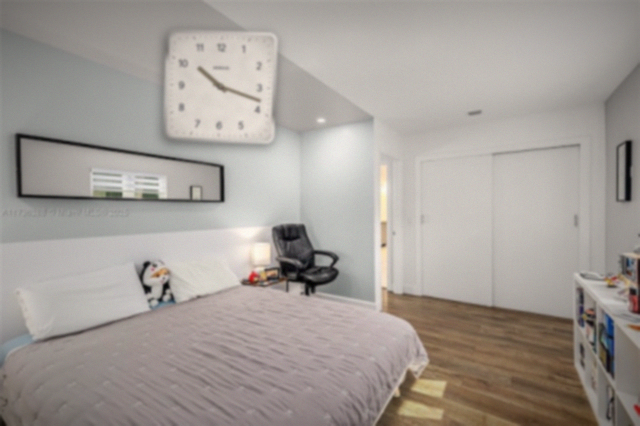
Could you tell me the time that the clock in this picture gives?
10:18
